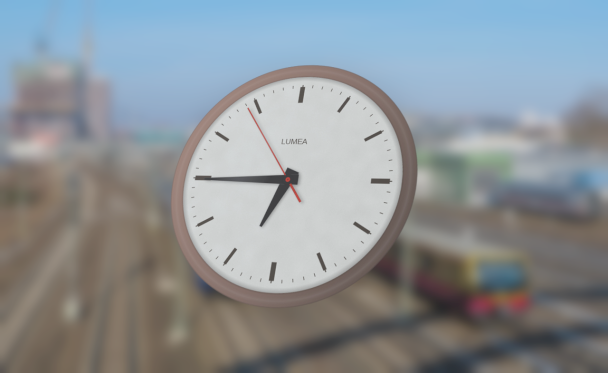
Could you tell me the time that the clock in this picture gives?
6:44:54
